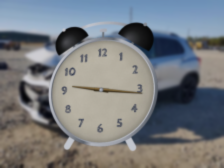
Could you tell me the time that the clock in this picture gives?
9:16
